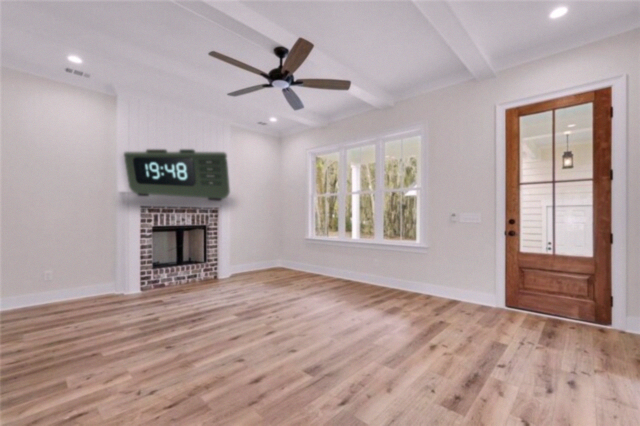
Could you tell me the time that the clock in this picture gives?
19:48
